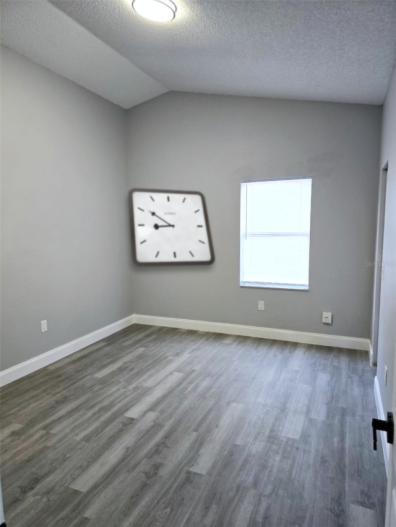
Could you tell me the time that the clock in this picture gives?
8:51
